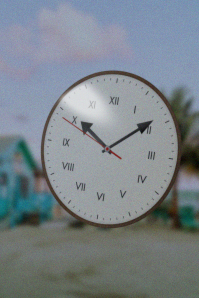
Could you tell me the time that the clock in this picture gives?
10:08:49
